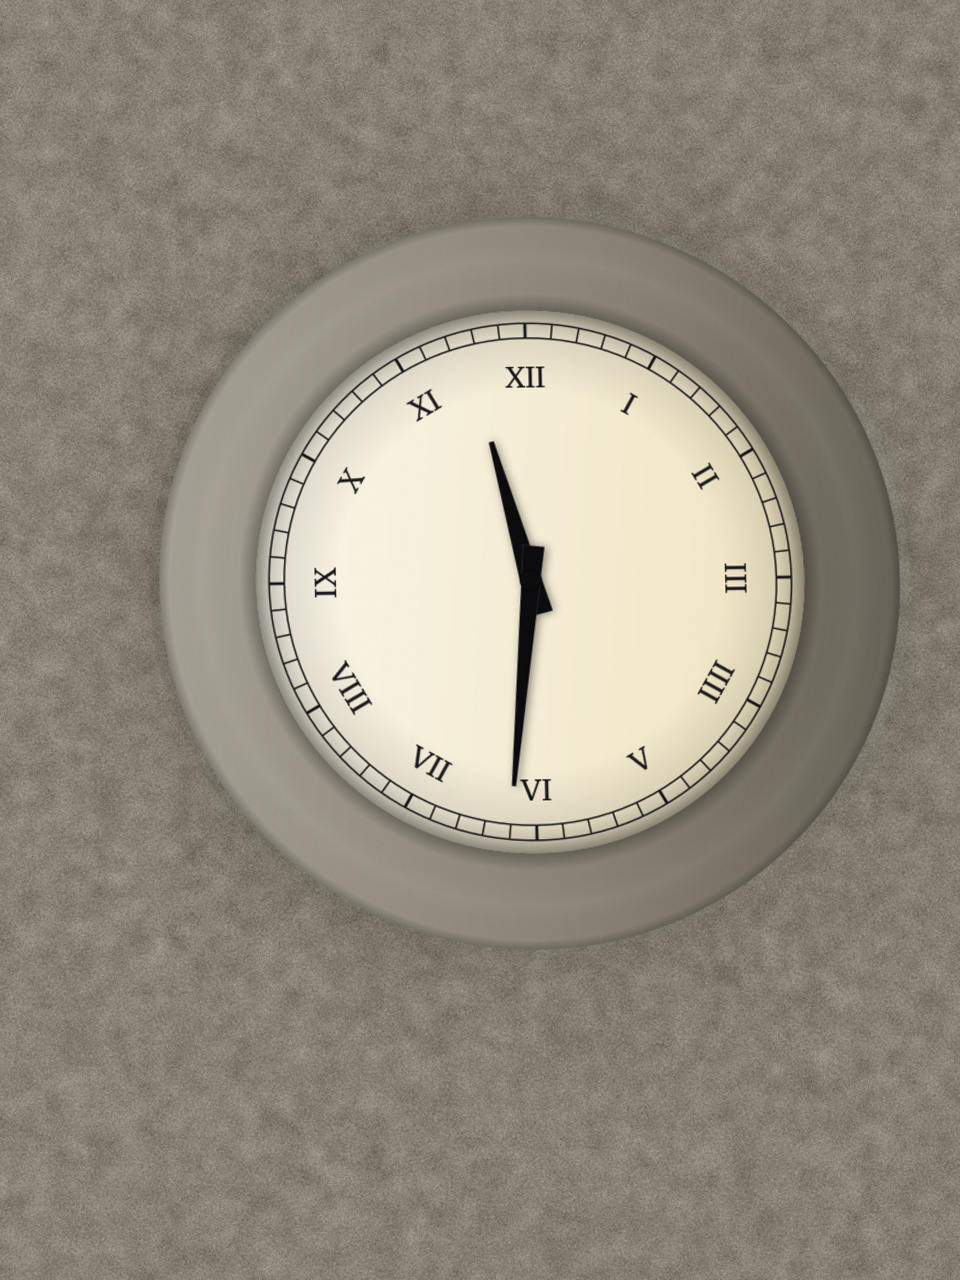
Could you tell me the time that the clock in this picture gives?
11:31
